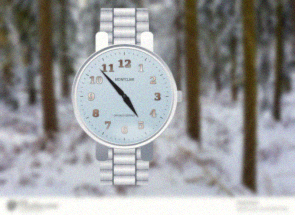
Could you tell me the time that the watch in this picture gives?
4:53
